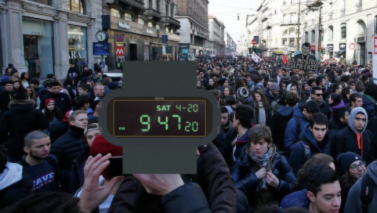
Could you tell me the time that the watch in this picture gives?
9:47:20
